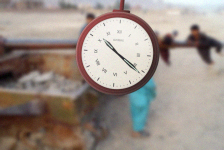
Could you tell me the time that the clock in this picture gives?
10:21
